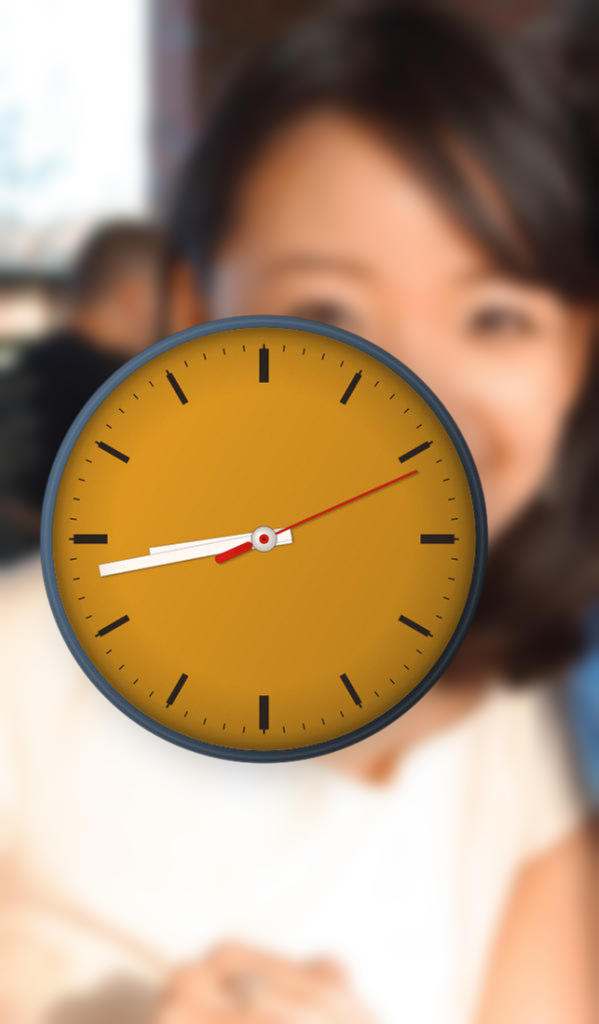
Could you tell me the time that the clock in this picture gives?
8:43:11
